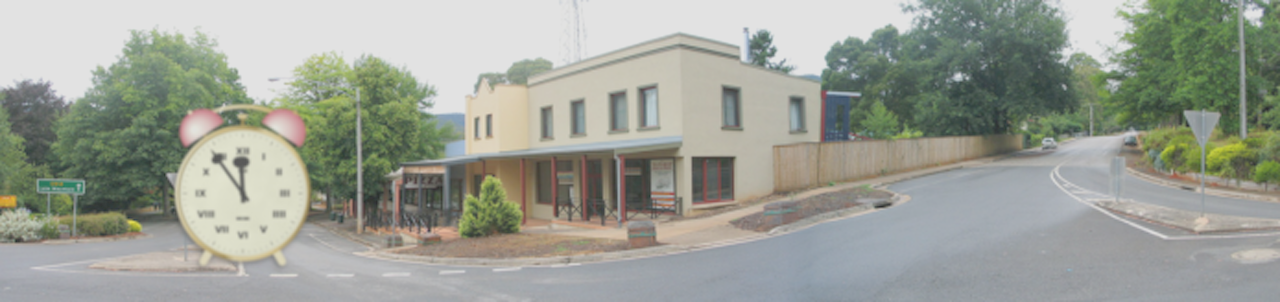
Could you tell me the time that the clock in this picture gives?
11:54
